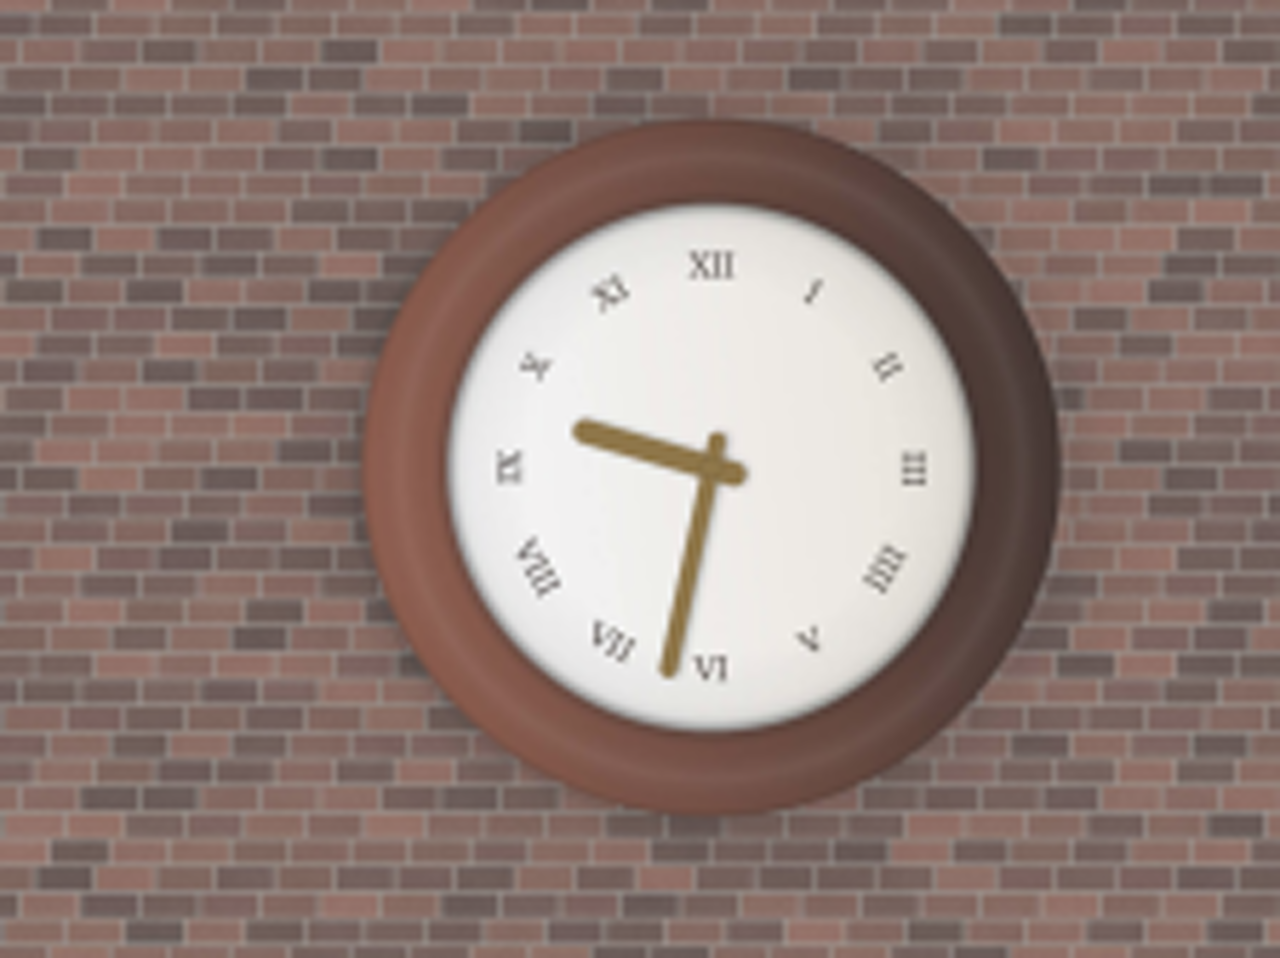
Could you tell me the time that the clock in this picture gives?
9:32
